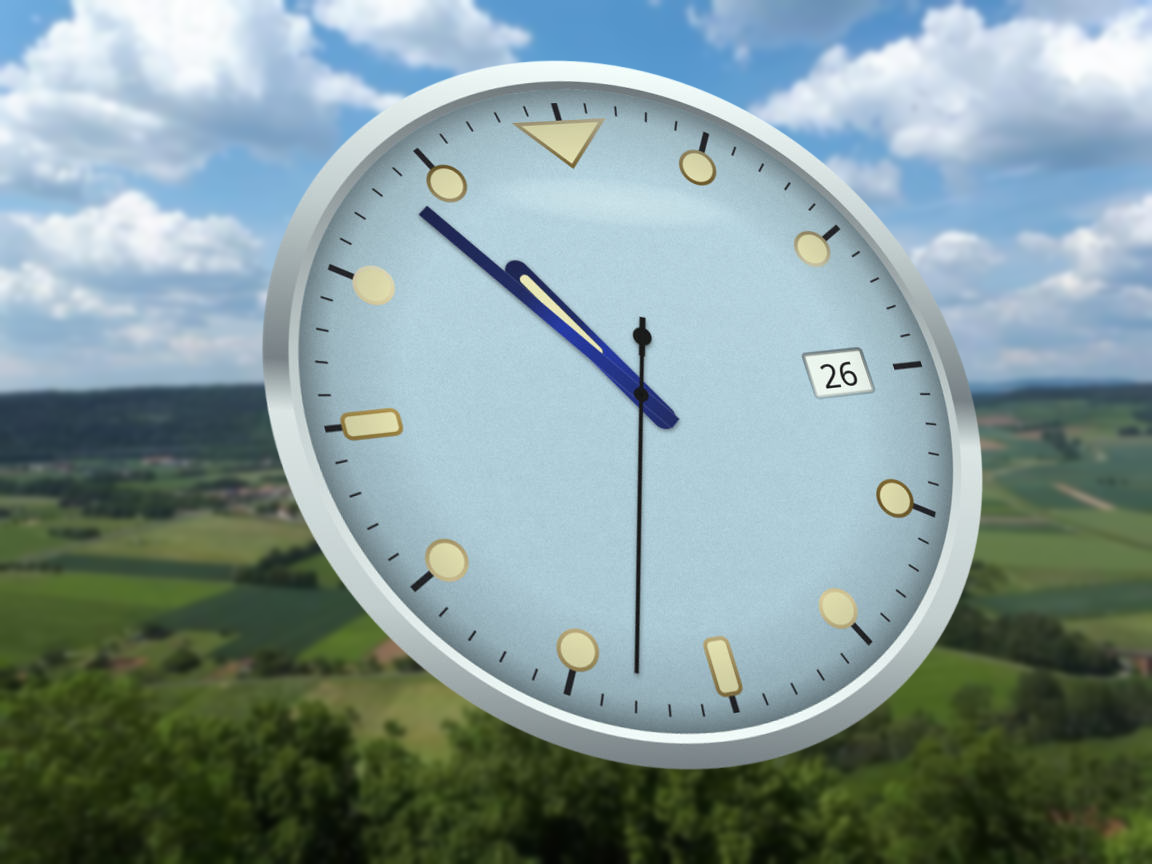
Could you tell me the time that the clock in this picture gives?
10:53:33
